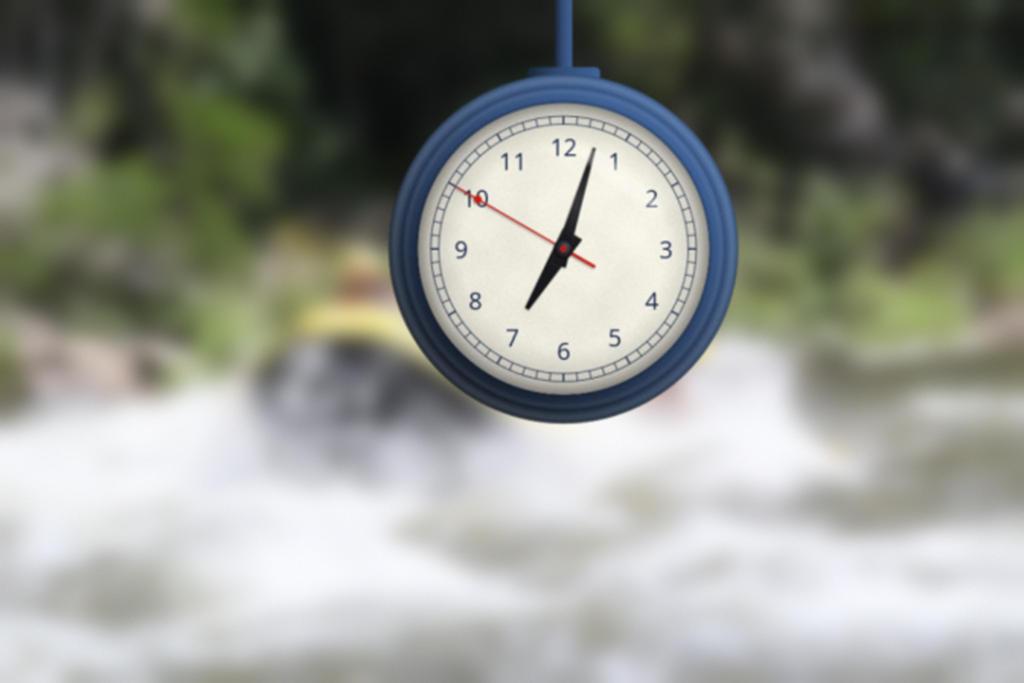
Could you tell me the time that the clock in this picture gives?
7:02:50
